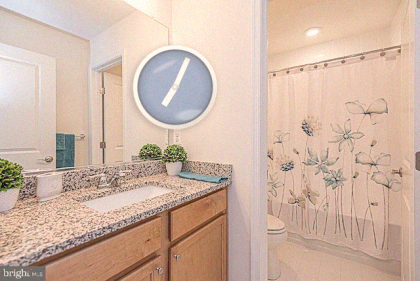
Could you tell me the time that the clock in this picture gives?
7:04
